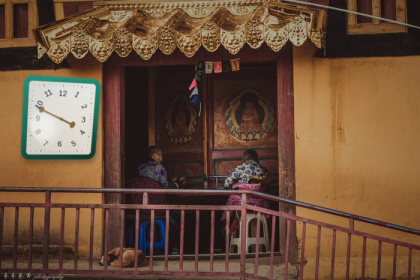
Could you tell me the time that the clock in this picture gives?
3:49
